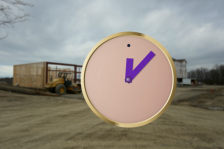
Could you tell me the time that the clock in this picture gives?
12:07
